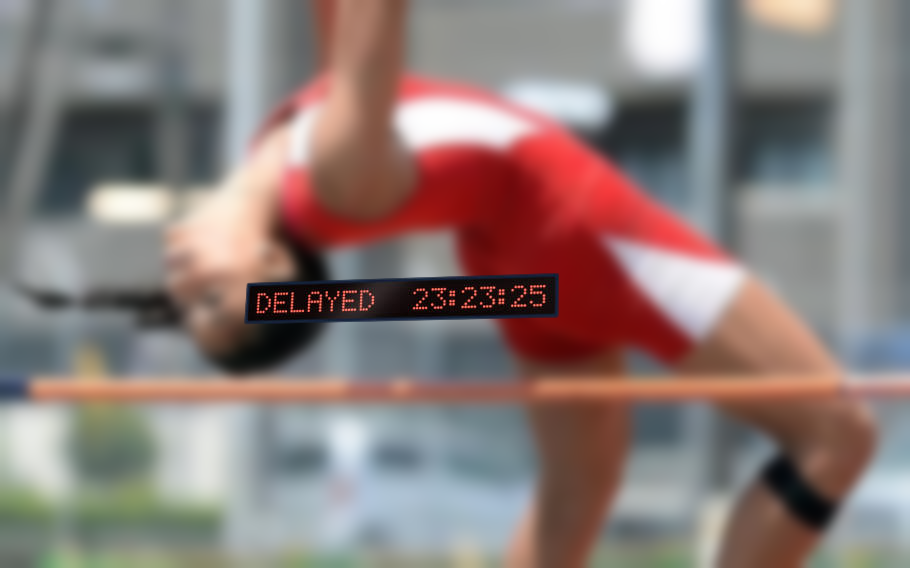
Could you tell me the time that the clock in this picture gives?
23:23:25
